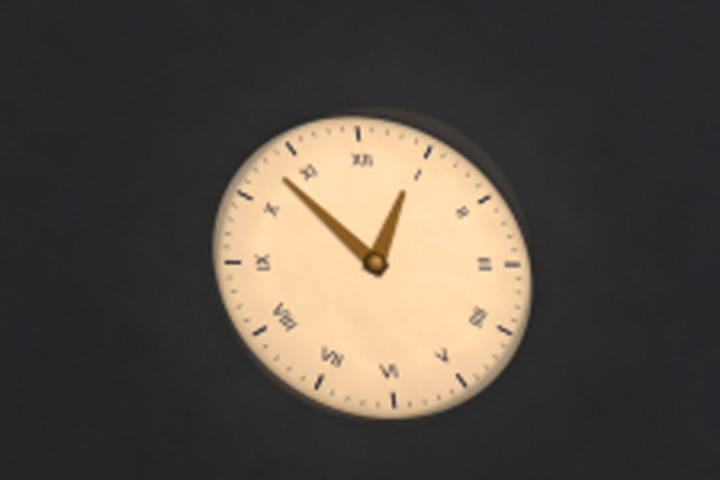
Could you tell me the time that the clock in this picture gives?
12:53
